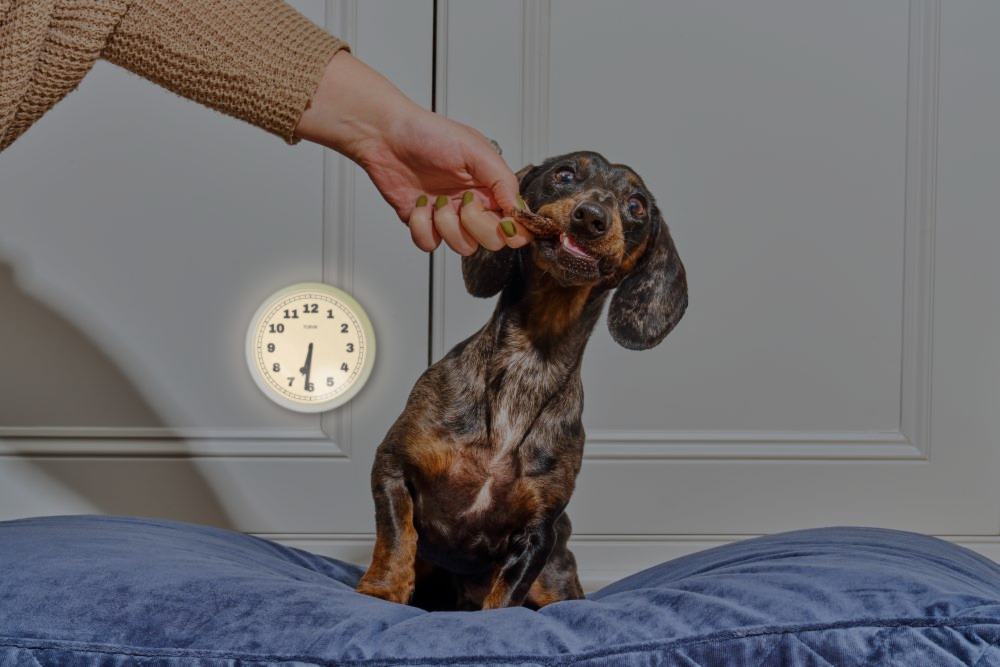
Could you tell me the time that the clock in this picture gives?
6:31
